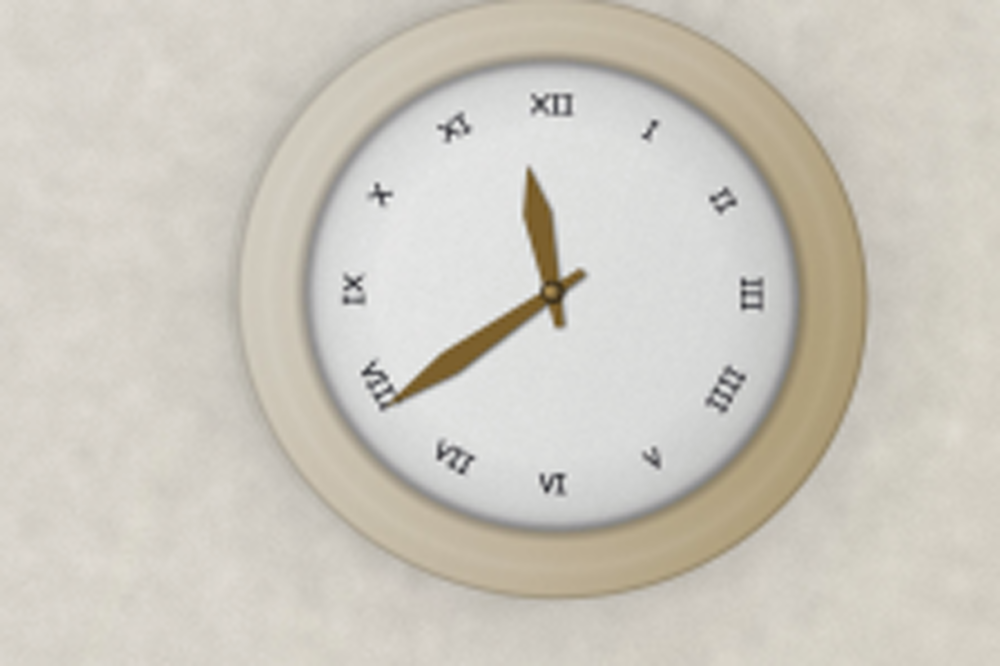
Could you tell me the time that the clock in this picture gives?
11:39
